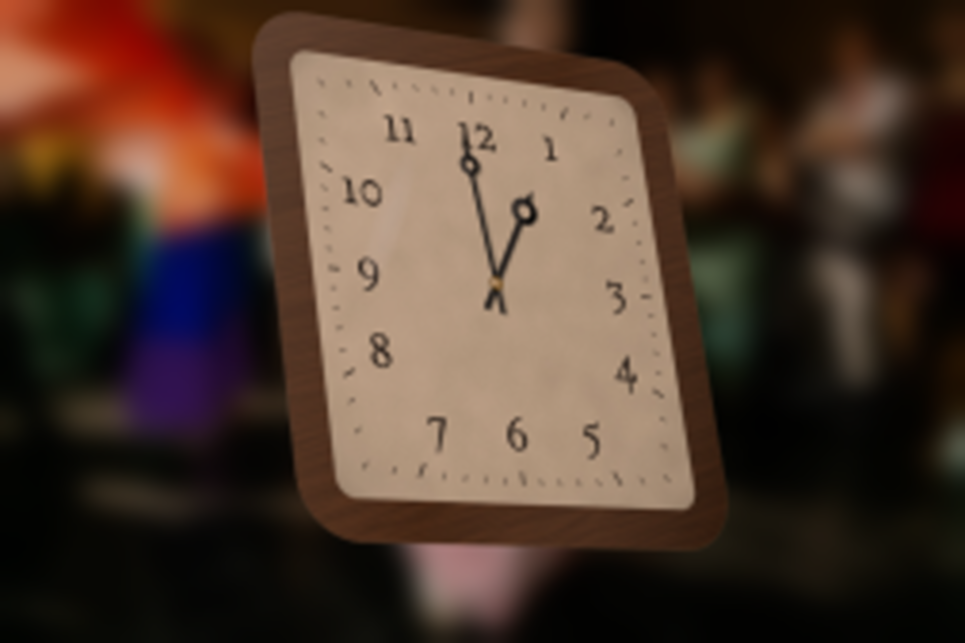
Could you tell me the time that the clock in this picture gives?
12:59
